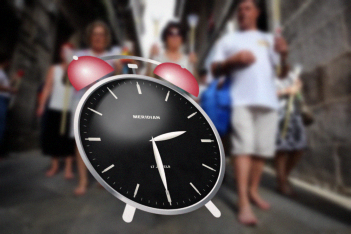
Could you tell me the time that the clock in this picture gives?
2:30
